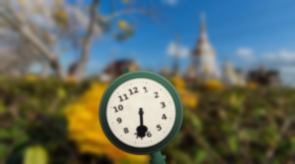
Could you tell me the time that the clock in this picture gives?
6:33
